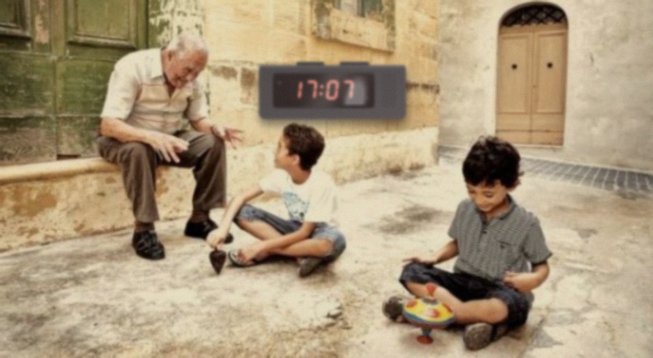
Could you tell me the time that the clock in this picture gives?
17:07
